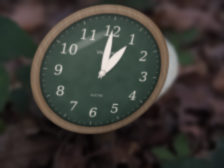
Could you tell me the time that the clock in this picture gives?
1:00
